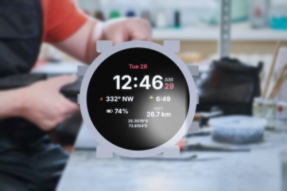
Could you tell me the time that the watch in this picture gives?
12:46
